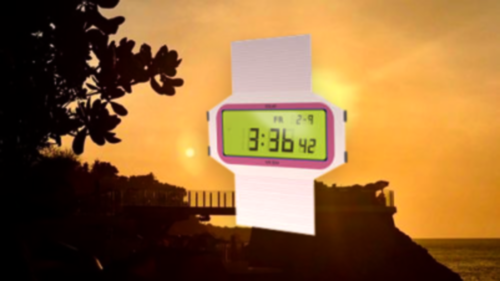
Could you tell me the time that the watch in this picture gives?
3:36:42
